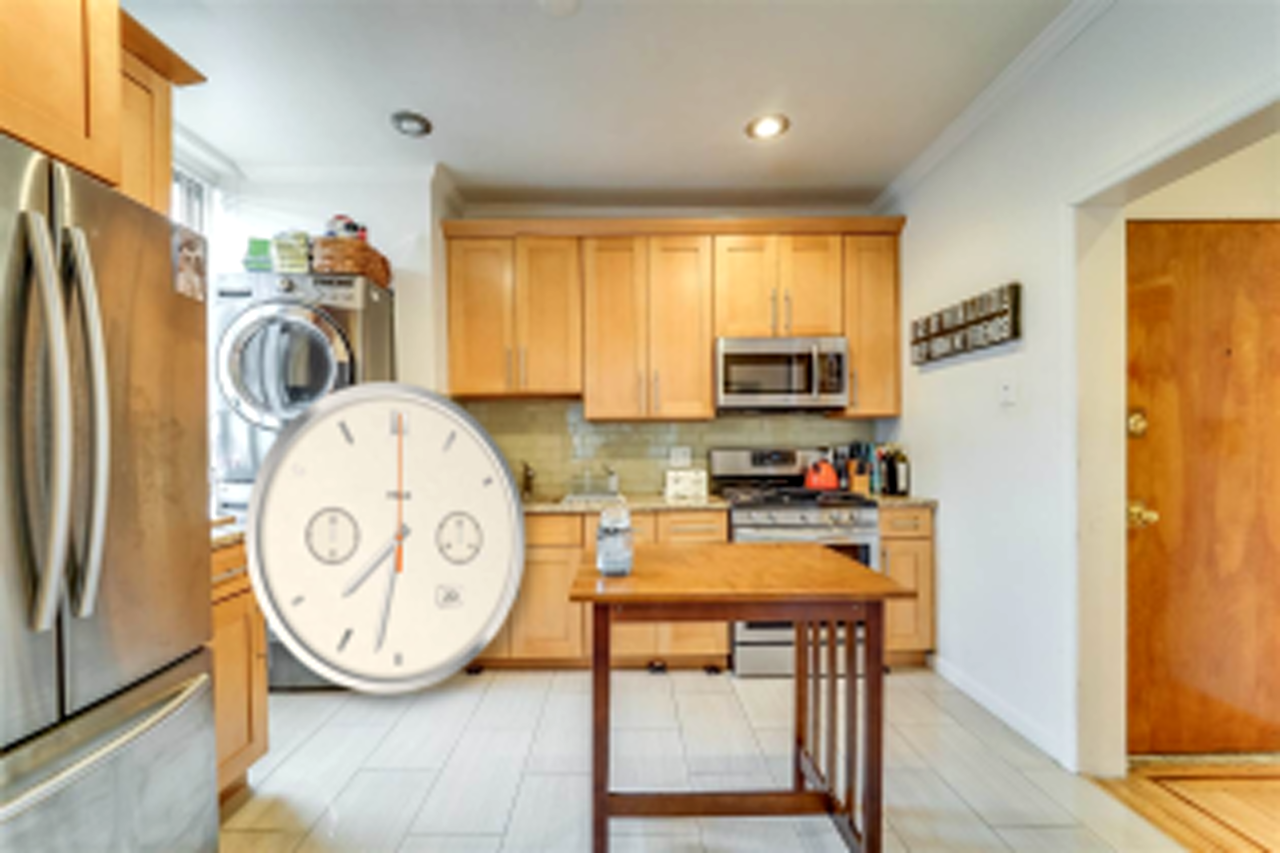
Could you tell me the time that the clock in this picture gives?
7:32
